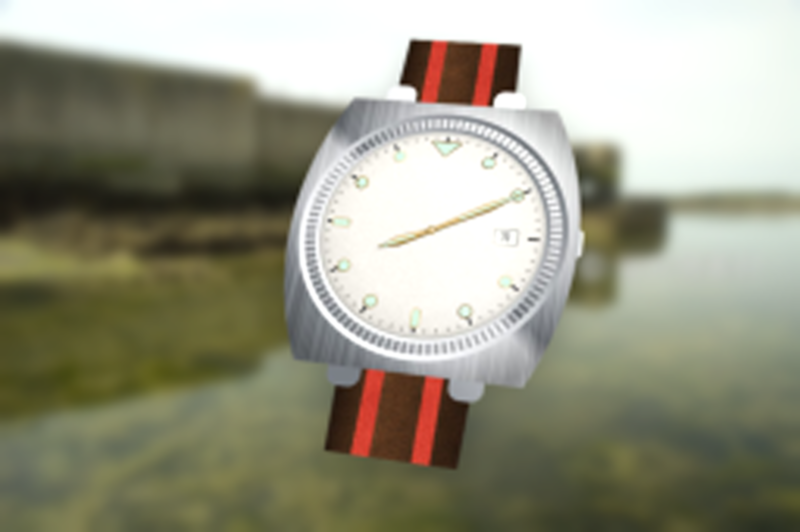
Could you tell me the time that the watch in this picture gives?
8:10
